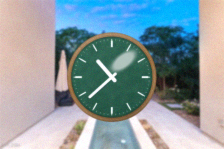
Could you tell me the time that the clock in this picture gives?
10:38
